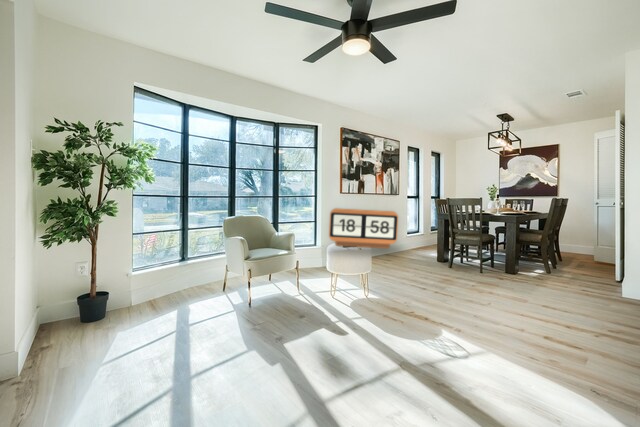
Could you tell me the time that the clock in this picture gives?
18:58
